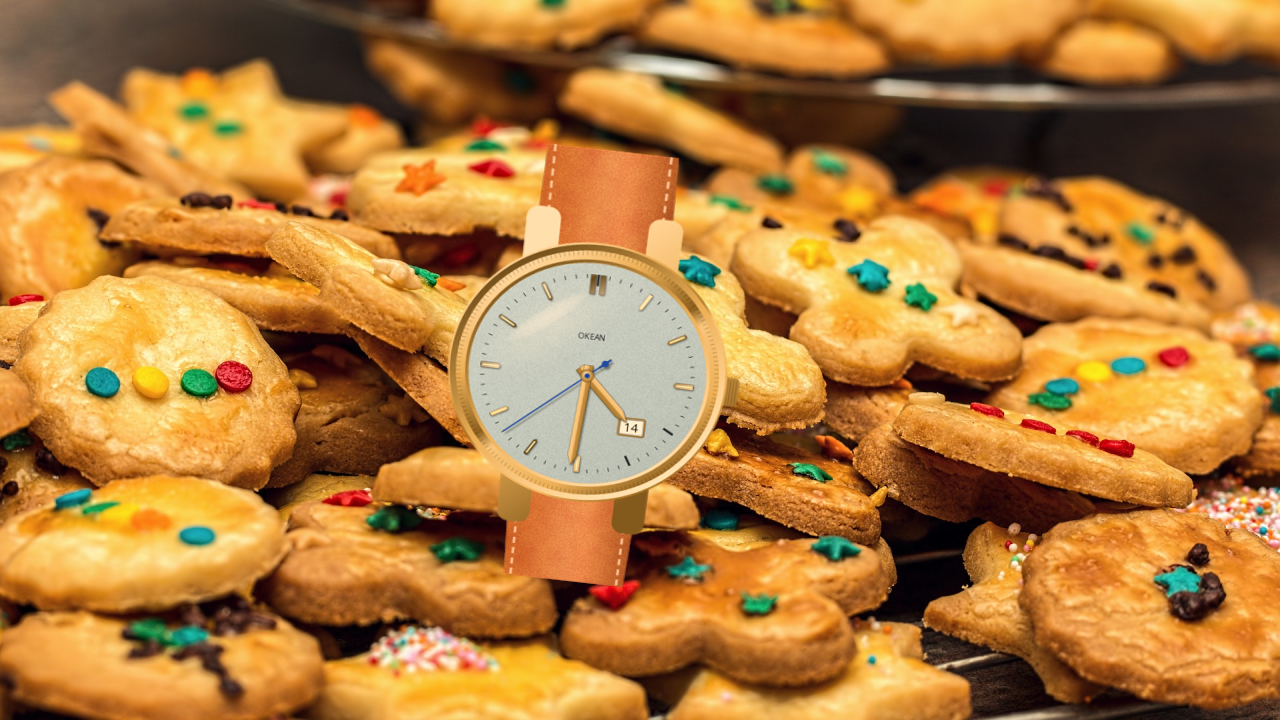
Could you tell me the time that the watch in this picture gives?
4:30:38
